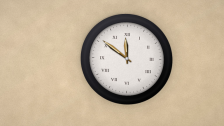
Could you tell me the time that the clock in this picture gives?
11:51
